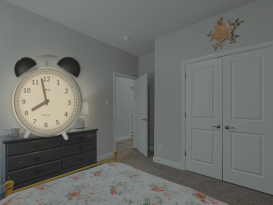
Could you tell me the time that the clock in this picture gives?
7:58
